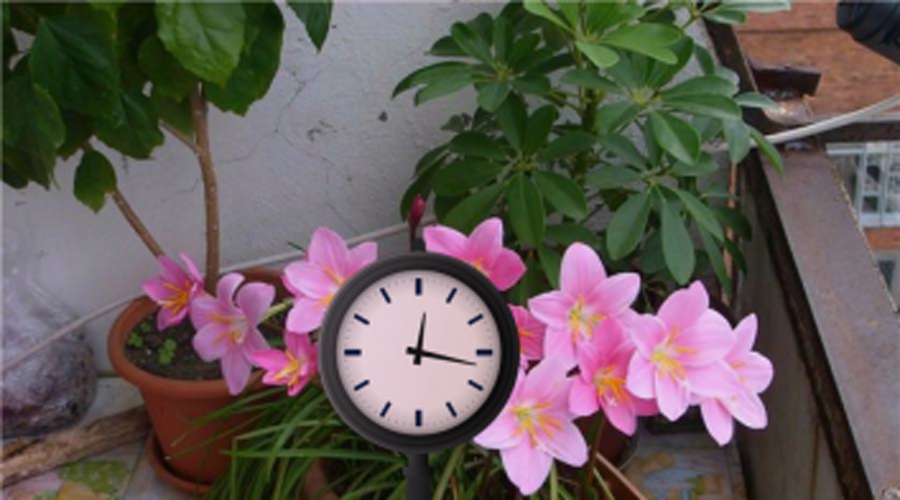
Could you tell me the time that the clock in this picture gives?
12:17
